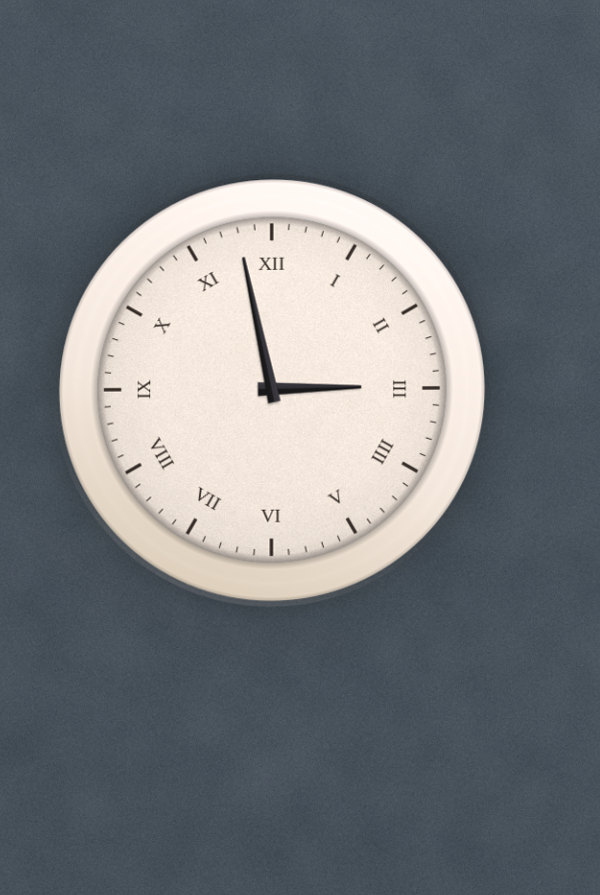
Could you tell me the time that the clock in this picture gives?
2:58
